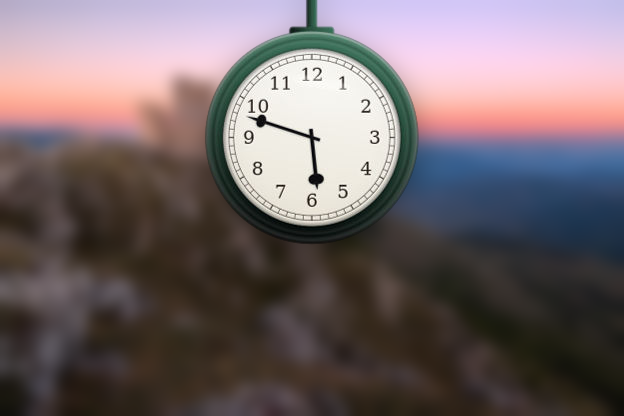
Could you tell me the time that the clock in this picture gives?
5:48
